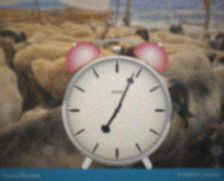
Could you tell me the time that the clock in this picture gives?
7:04
